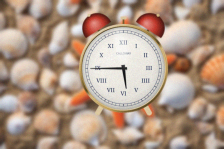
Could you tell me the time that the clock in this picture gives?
5:45
